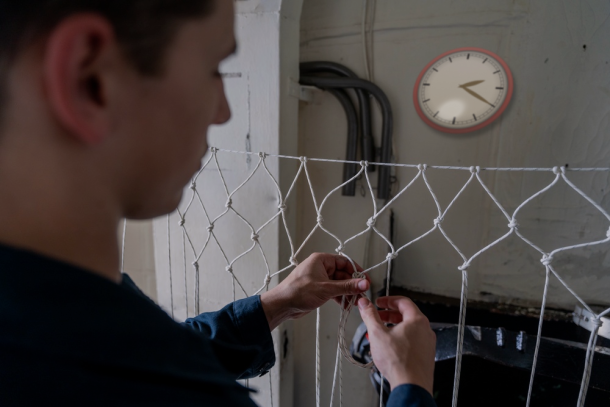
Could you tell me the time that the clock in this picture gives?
2:20
